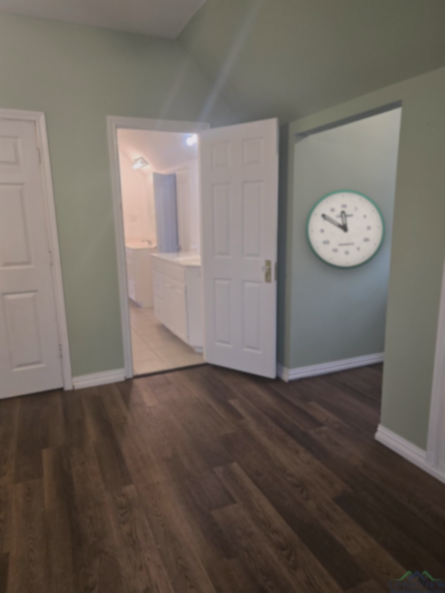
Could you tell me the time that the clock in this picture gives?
11:51
